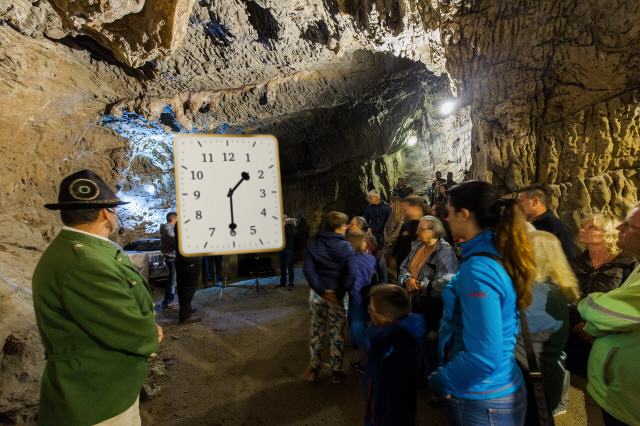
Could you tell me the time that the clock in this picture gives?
1:30
